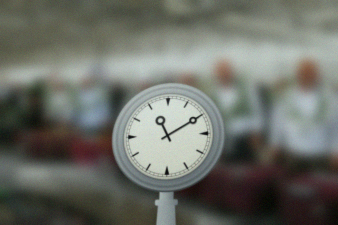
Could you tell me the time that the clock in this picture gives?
11:10
